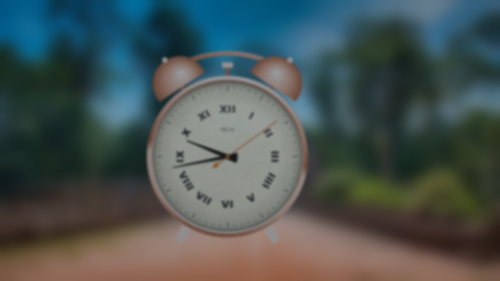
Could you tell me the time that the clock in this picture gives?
9:43:09
